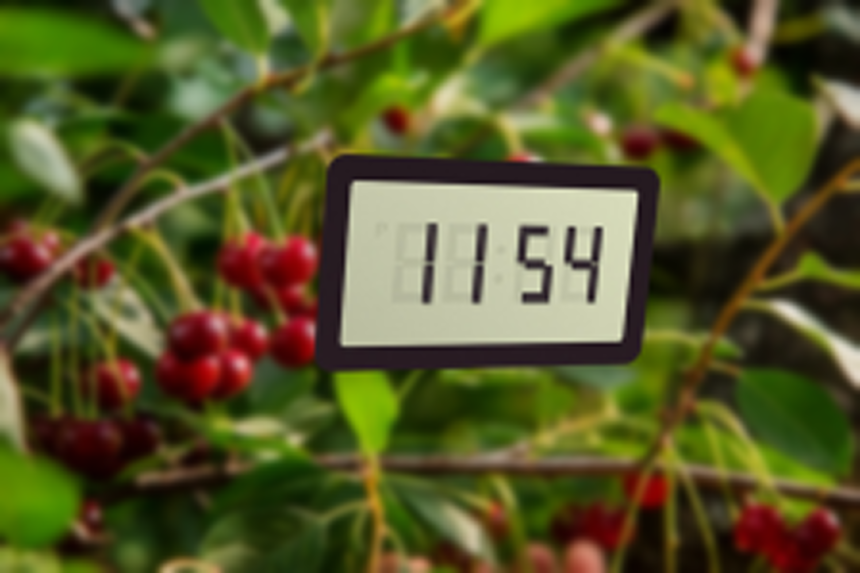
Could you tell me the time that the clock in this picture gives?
11:54
